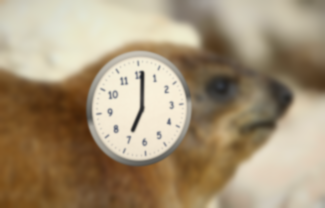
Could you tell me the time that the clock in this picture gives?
7:01
